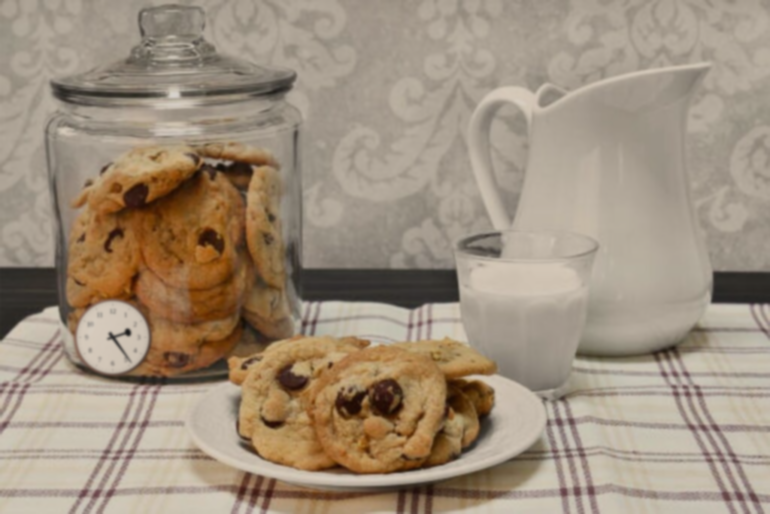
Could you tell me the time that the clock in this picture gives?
2:24
